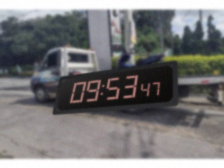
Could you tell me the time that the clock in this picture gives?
9:53:47
